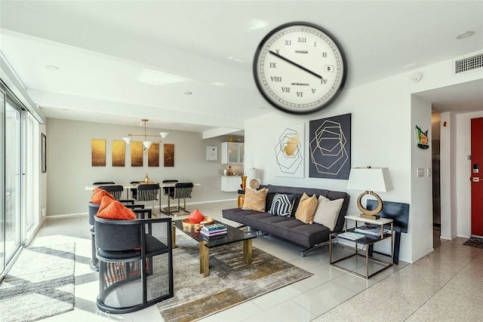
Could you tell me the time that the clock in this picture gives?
3:49
